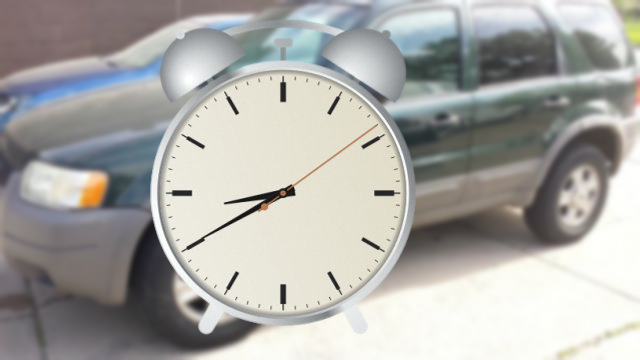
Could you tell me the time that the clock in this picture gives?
8:40:09
